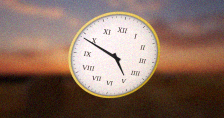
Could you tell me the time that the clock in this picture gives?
4:49
